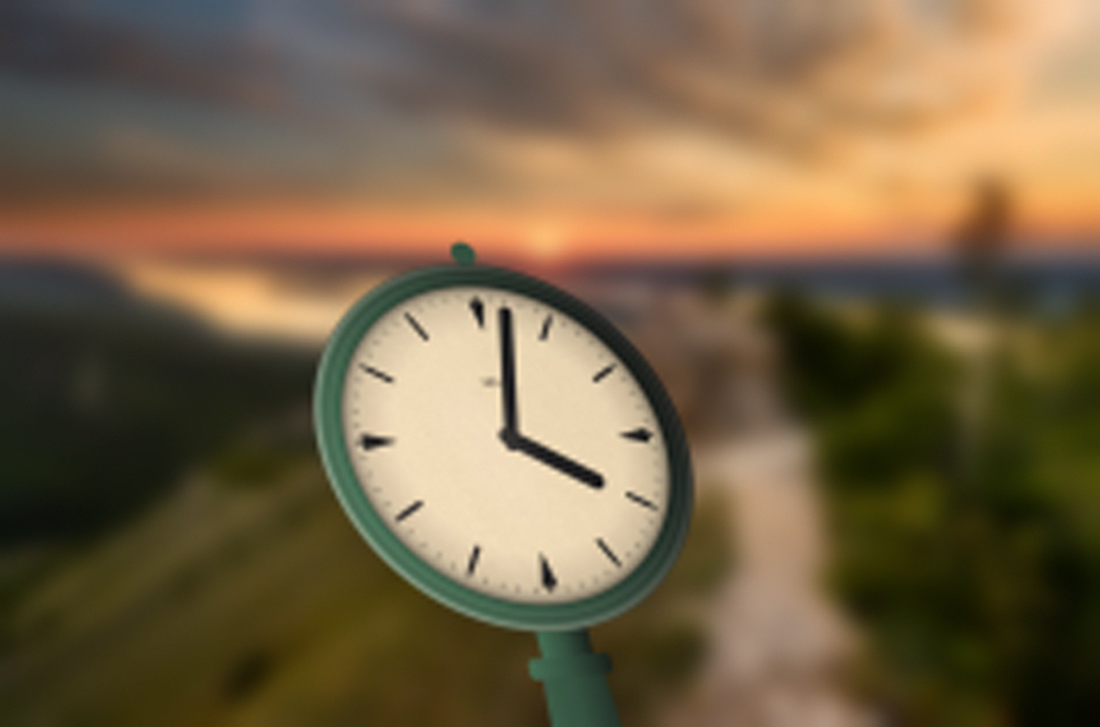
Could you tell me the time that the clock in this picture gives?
4:02
